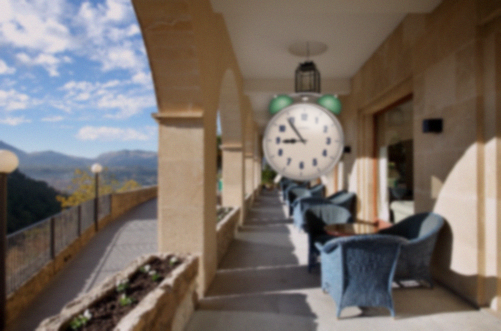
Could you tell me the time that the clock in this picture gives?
8:54
